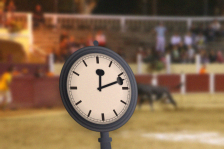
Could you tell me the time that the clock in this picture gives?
12:12
